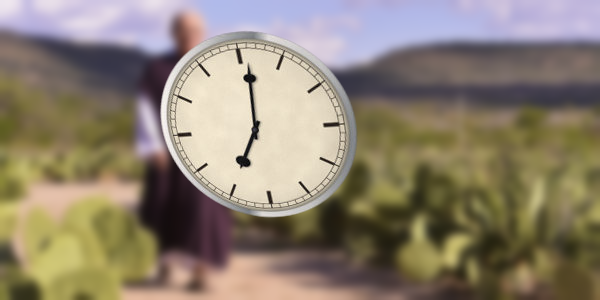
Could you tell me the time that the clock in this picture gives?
7:01
